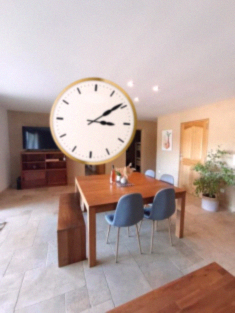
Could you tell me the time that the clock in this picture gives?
3:09
